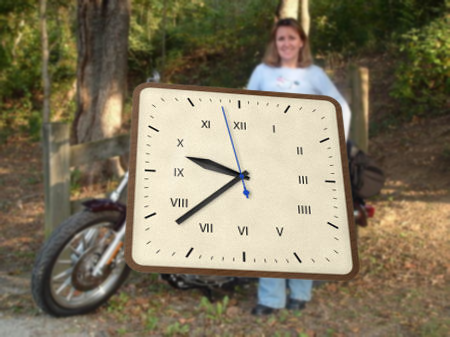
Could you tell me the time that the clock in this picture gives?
9:37:58
